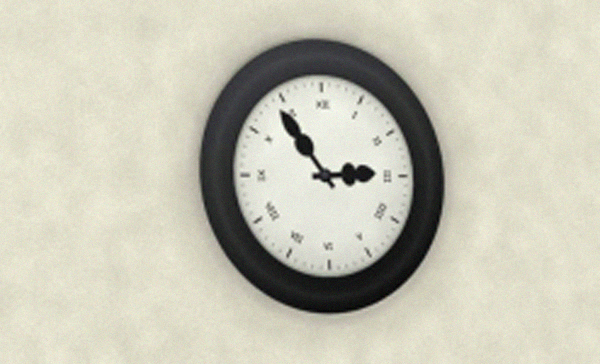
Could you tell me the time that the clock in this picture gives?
2:54
